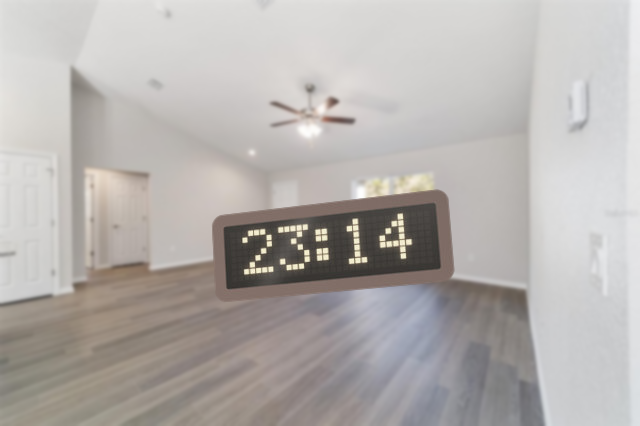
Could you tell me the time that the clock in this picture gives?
23:14
